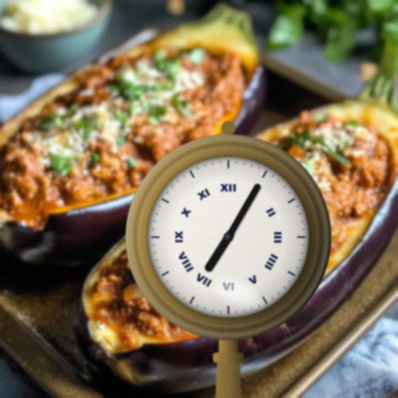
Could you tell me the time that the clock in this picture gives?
7:05
